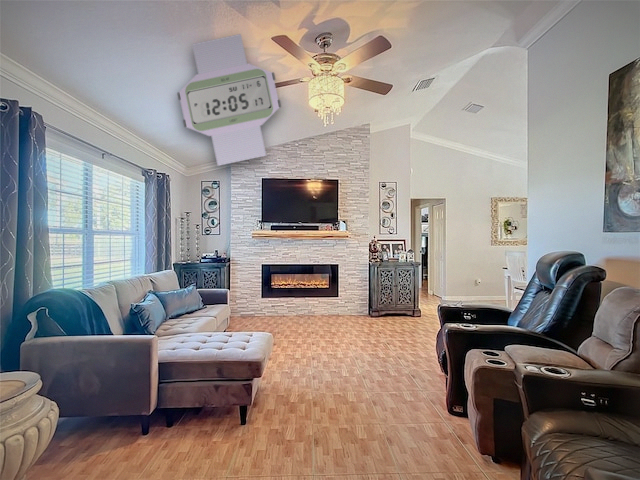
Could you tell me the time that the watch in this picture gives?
12:05
